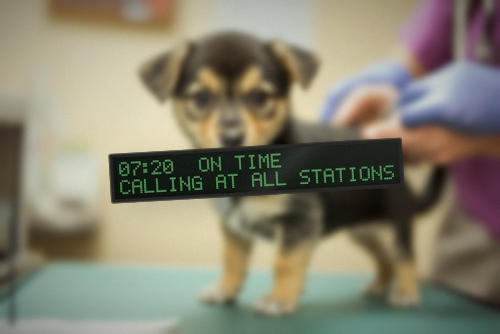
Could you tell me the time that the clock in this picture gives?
7:20
